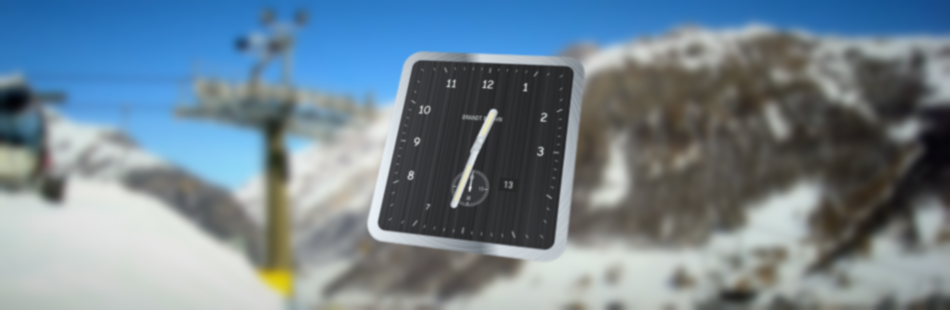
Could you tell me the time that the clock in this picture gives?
12:32
